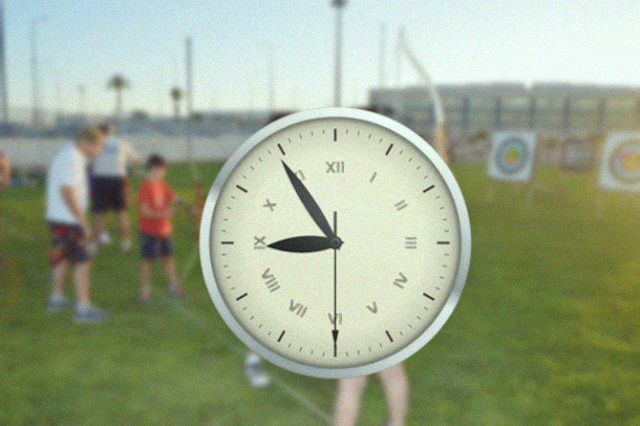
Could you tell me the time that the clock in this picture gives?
8:54:30
